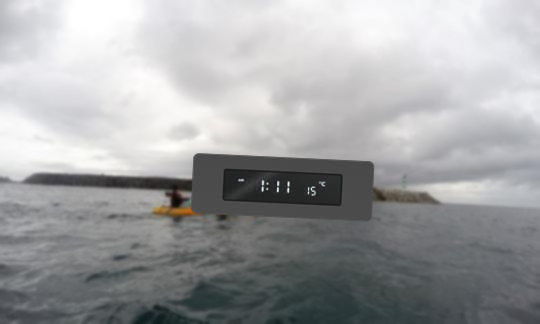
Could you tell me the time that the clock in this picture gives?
1:11
